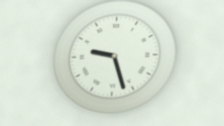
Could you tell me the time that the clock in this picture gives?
9:27
